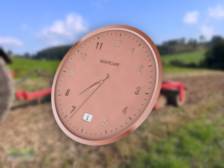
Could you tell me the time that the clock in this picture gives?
7:34
